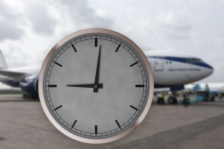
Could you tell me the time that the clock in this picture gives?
9:01
